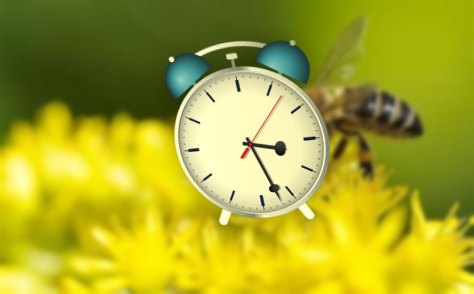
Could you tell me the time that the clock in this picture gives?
3:27:07
